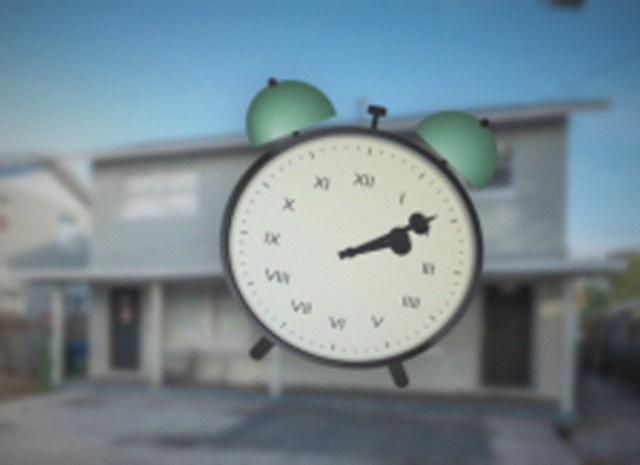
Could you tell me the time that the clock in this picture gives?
2:09
